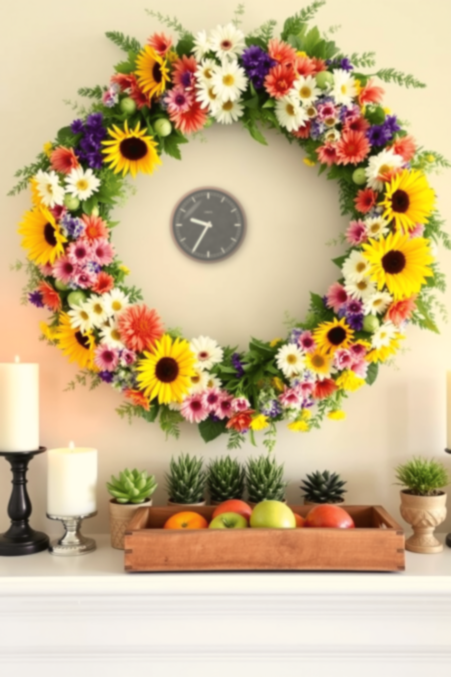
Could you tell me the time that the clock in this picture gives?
9:35
